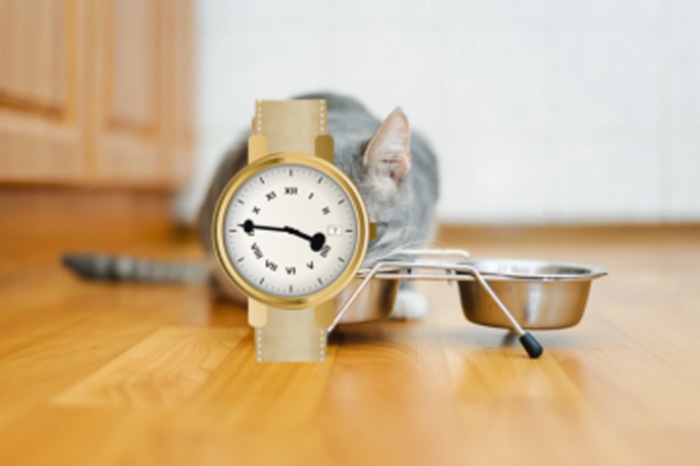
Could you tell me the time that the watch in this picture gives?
3:46
